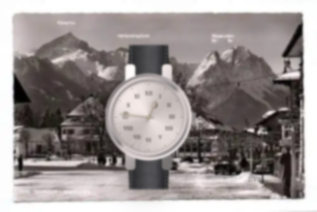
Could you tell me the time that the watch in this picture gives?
12:46
